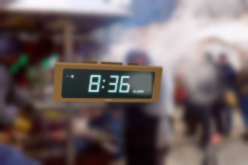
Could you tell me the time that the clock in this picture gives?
8:36
